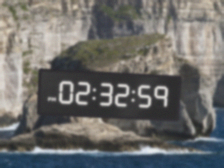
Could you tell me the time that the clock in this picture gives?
2:32:59
